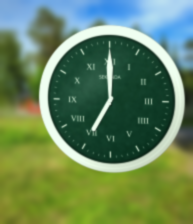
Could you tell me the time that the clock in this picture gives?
7:00
